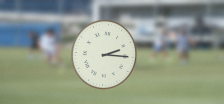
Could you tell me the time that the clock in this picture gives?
2:15
